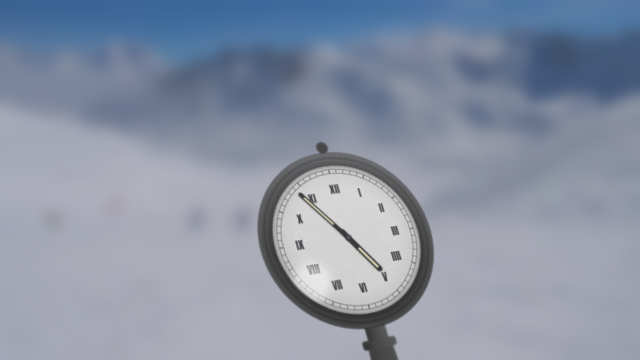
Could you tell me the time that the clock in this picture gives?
4:54
